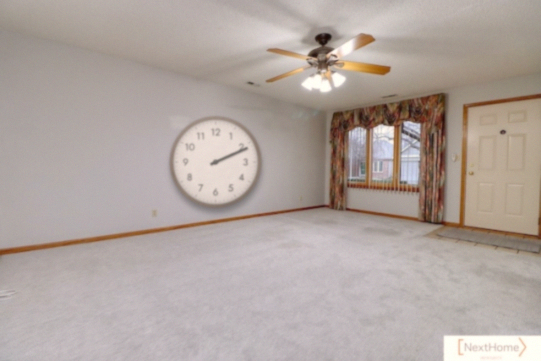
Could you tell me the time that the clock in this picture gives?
2:11
